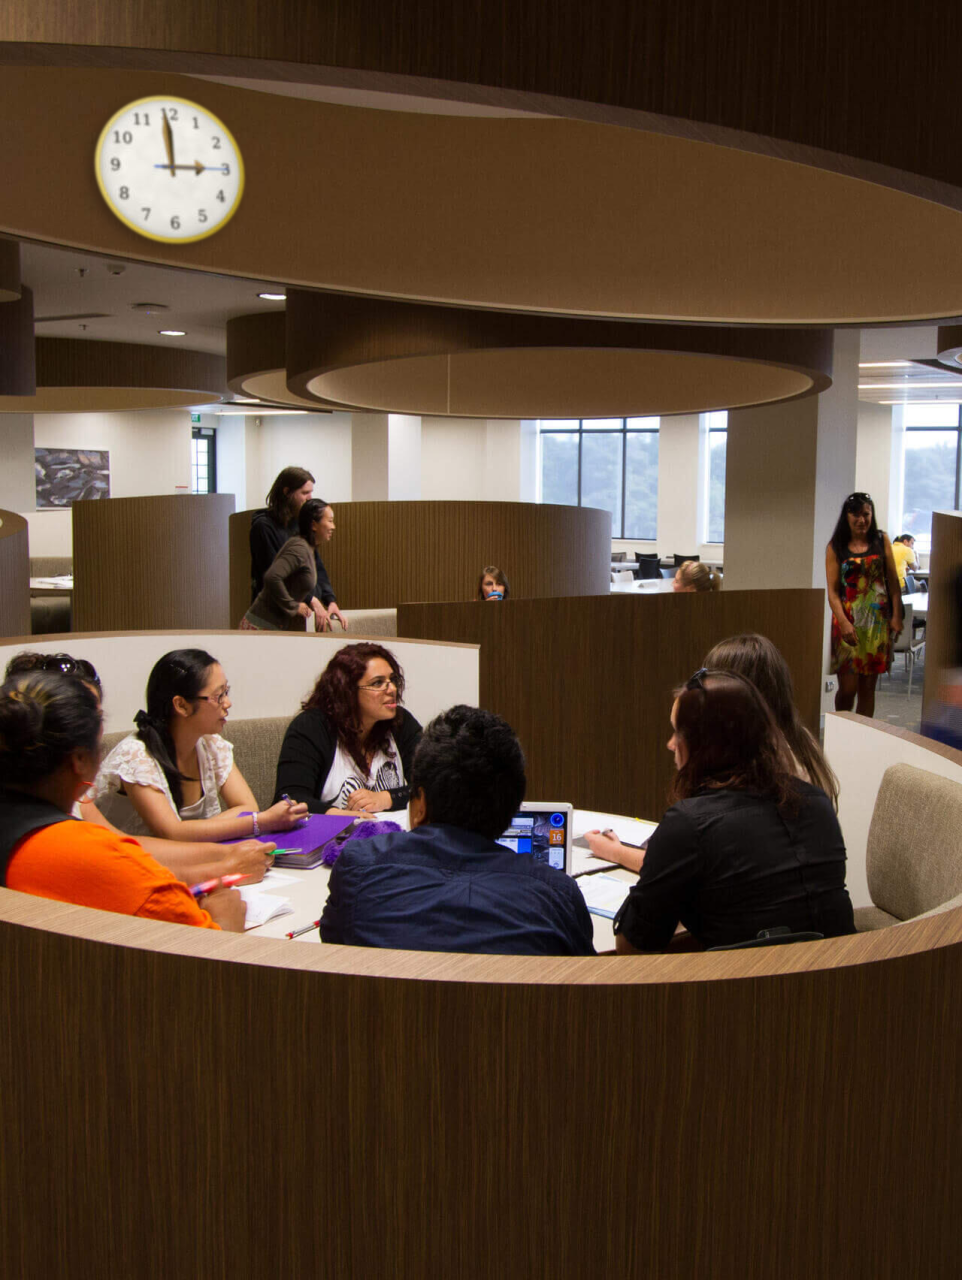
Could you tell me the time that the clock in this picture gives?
2:59:15
